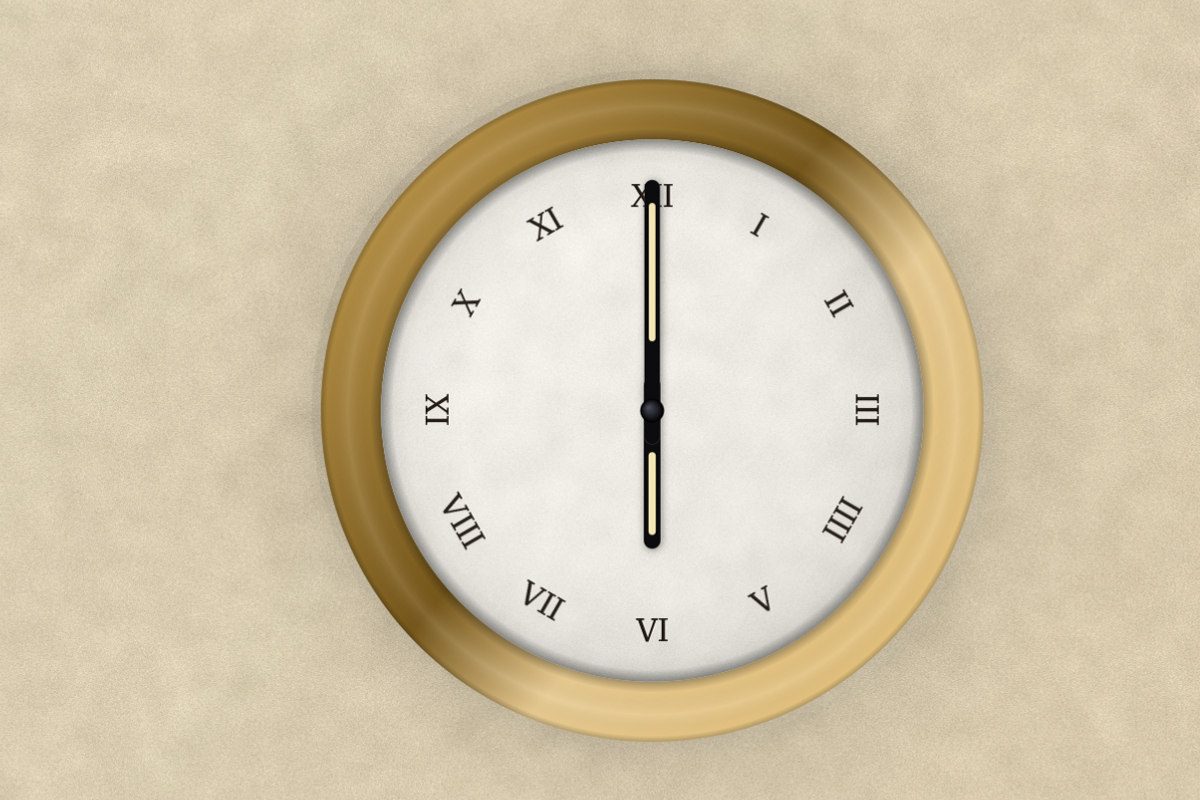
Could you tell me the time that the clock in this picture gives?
6:00
